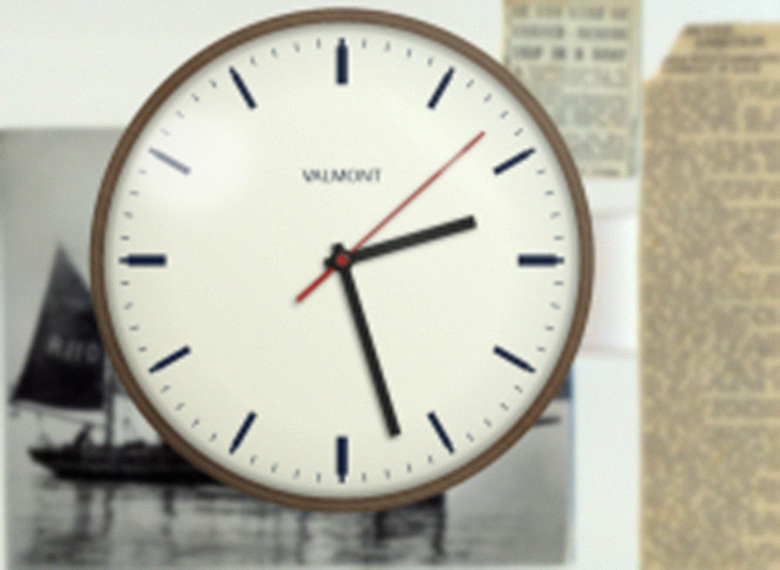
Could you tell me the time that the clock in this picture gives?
2:27:08
